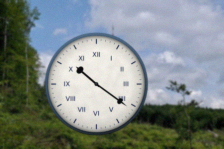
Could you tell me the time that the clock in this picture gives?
10:21
